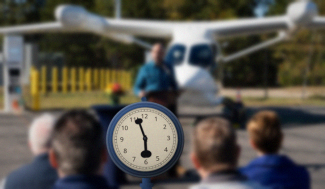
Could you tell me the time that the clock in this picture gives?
5:57
